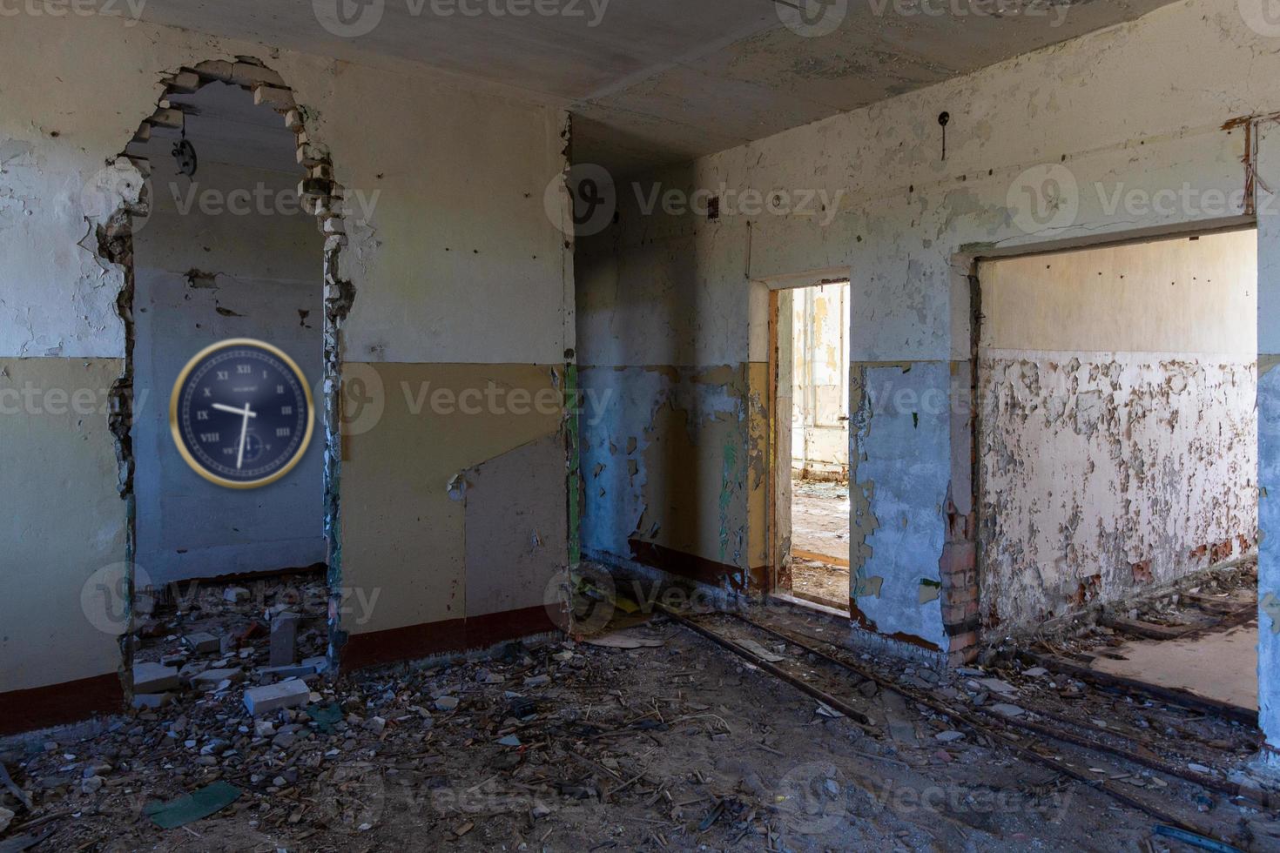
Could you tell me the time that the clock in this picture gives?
9:32
